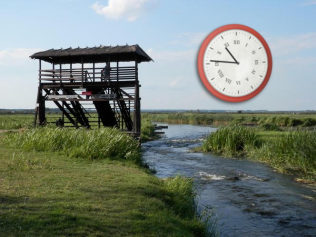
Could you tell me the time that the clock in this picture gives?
10:46
